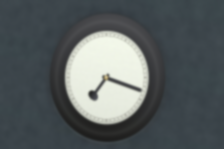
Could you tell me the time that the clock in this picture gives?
7:18
